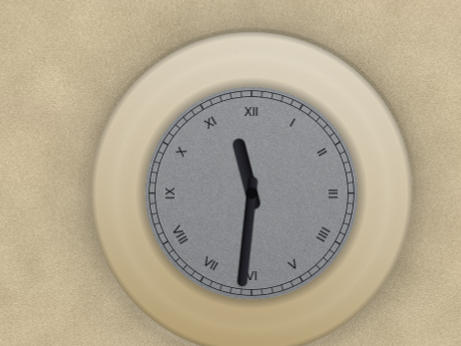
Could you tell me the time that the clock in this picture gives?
11:31
